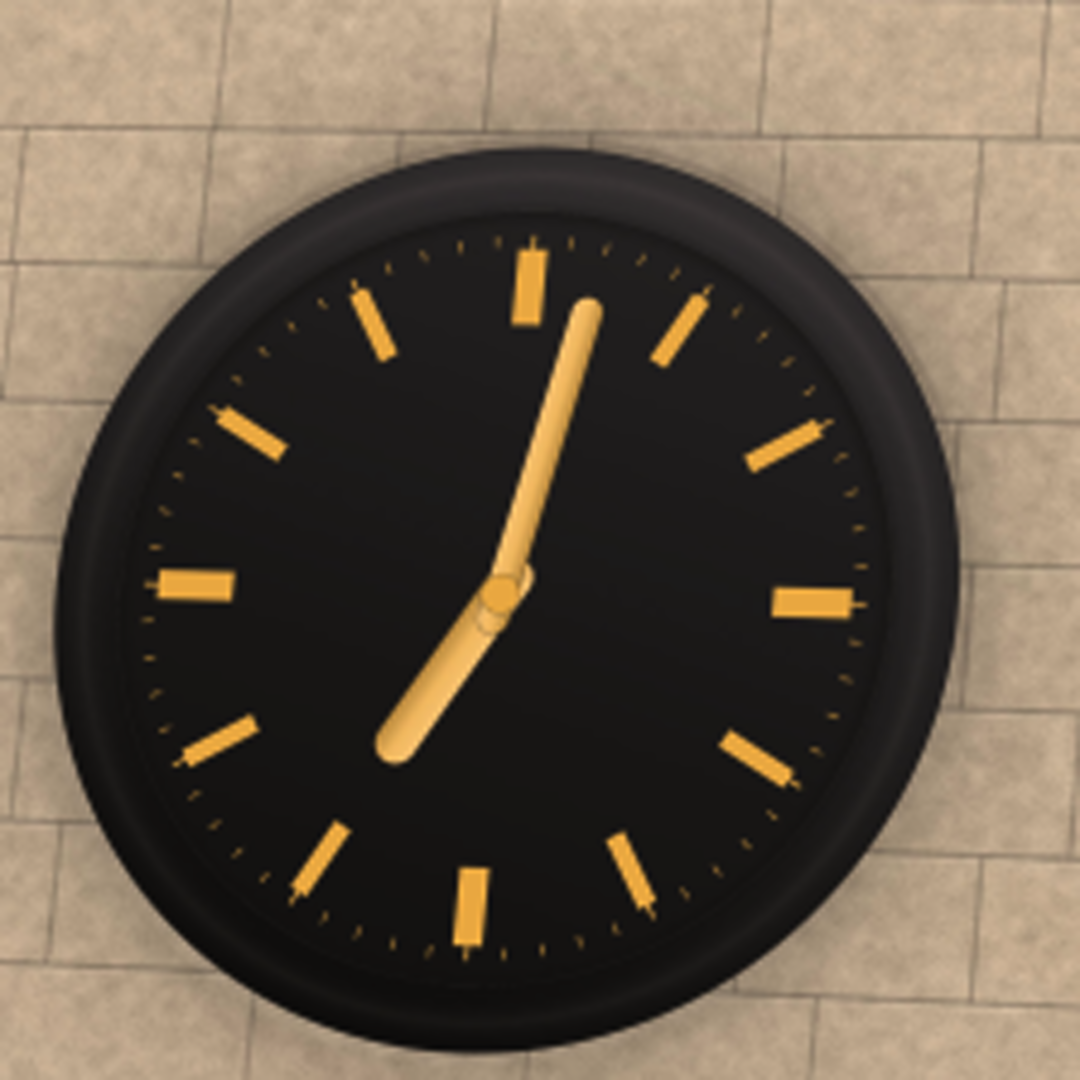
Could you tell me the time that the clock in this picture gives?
7:02
